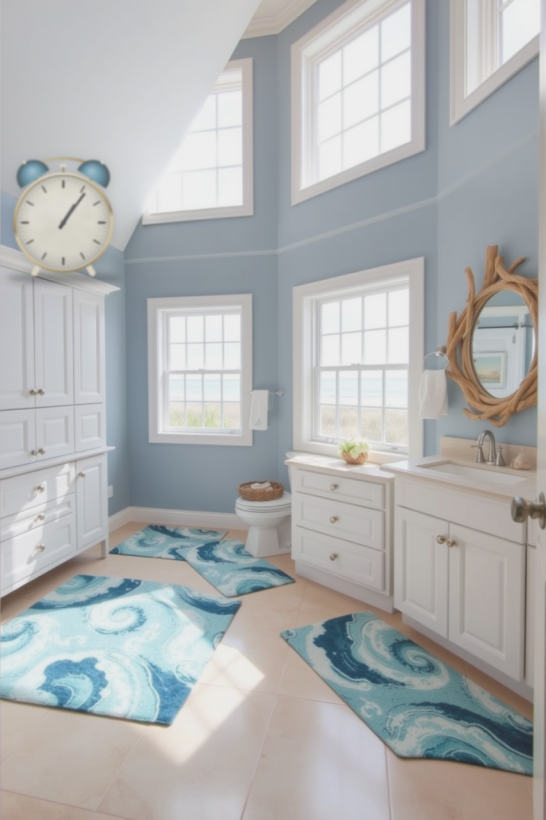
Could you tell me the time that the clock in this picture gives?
1:06
